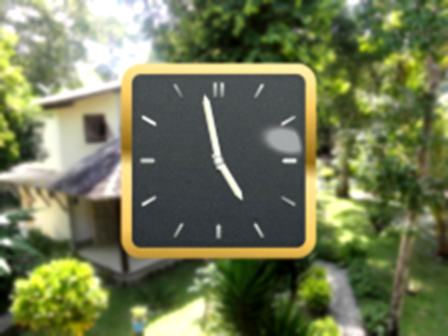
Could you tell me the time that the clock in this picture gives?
4:58
